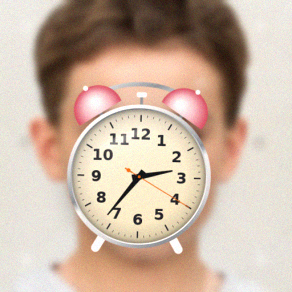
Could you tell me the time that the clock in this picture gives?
2:36:20
